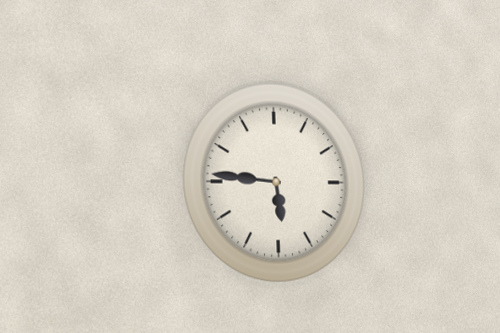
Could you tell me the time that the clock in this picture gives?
5:46
